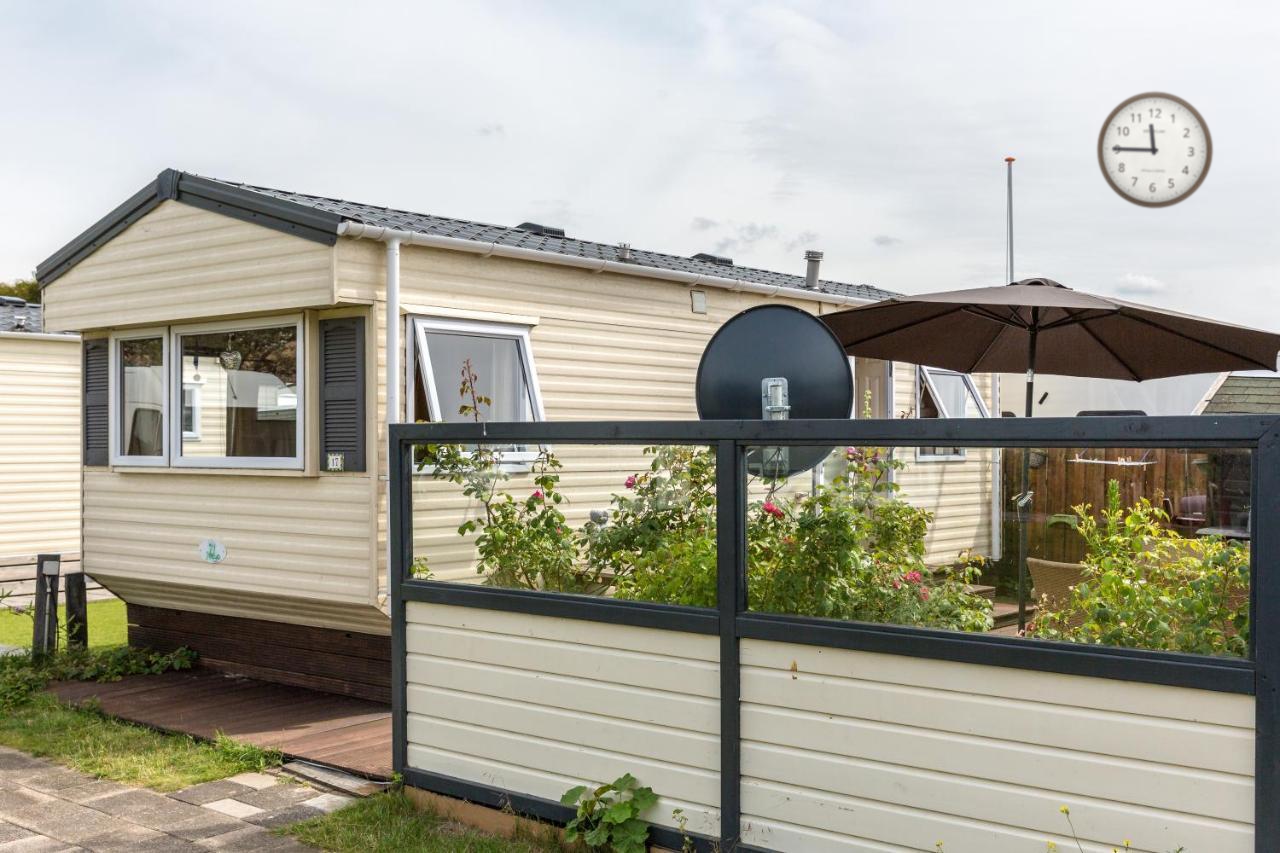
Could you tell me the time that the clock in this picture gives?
11:45
